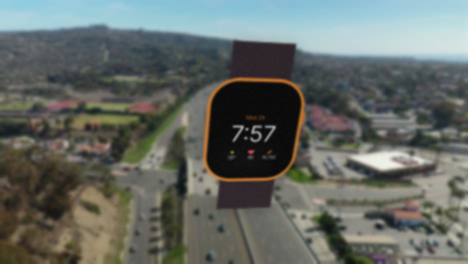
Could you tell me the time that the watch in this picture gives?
7:57
